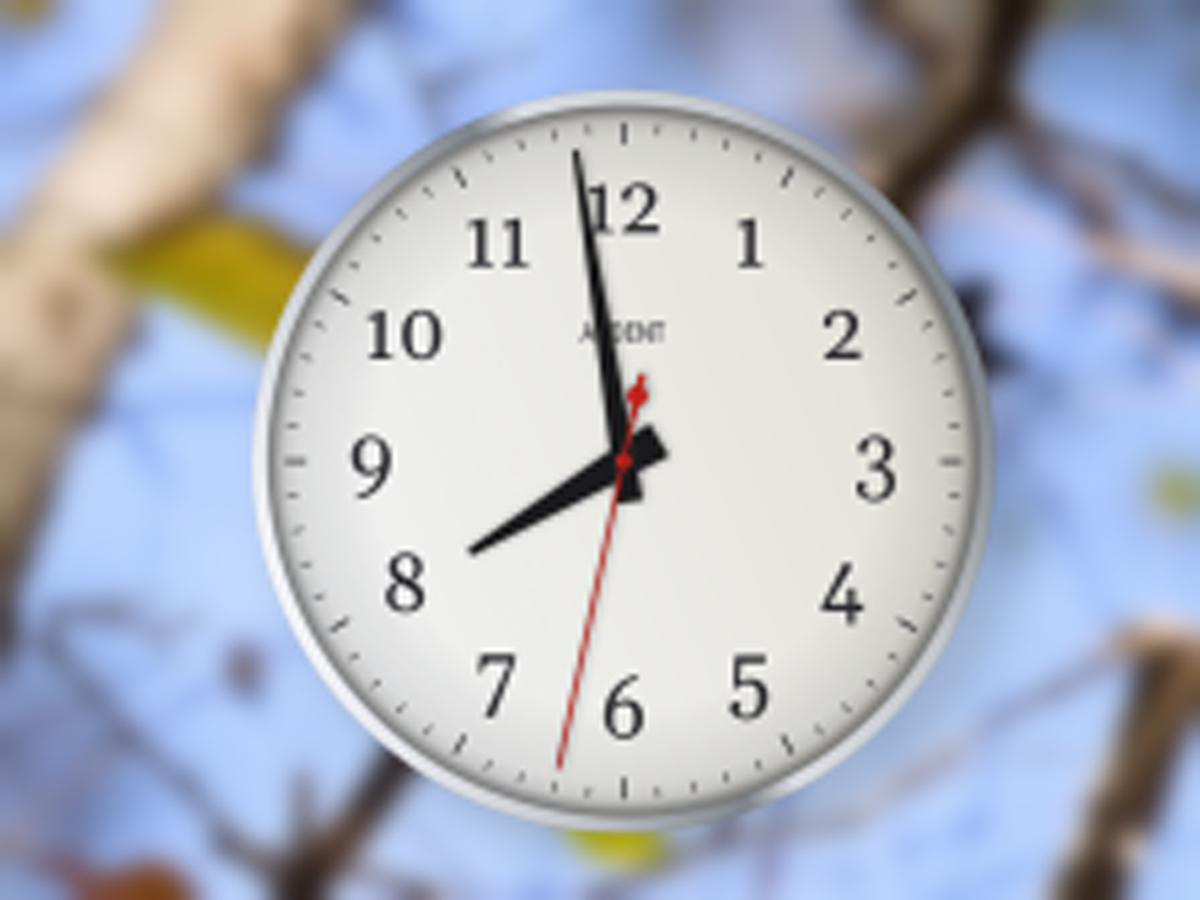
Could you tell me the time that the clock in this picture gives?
7:58:32
